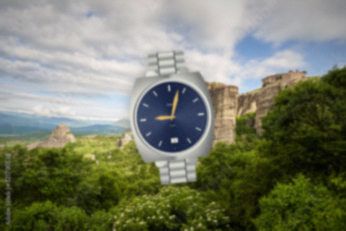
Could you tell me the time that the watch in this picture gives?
9:03
